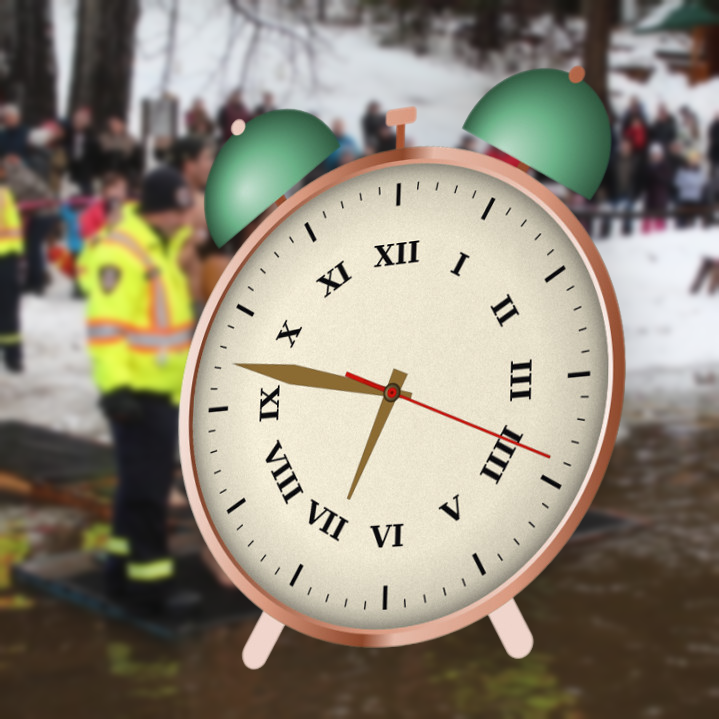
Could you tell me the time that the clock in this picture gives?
6:47:19
